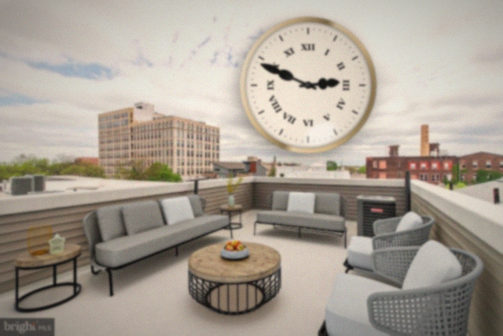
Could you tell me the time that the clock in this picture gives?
2:49
